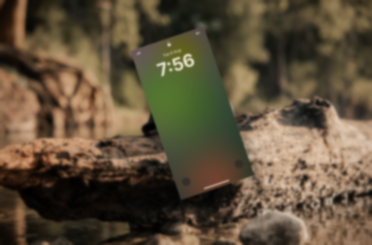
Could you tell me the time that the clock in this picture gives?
7:56
